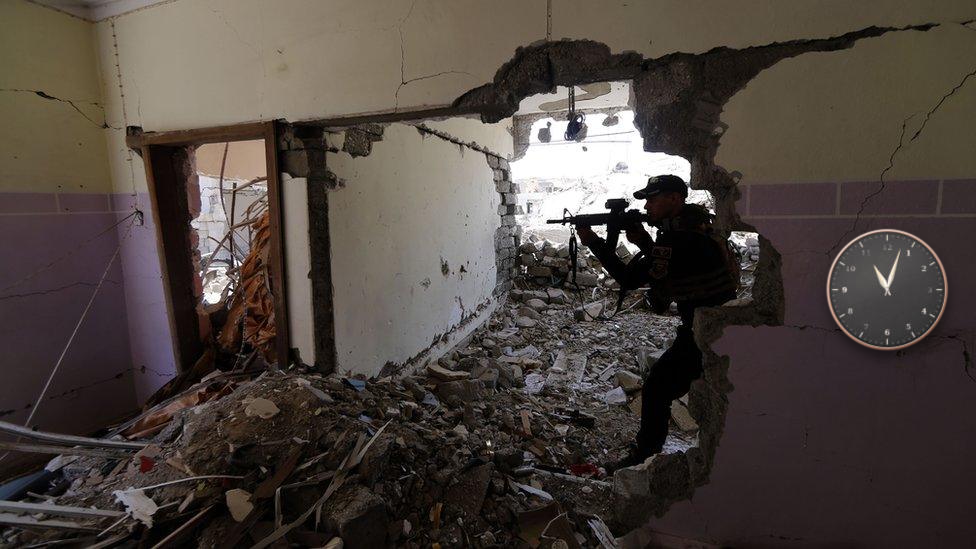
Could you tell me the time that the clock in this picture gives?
11:03
